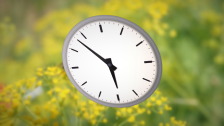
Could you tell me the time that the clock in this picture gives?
5:53
